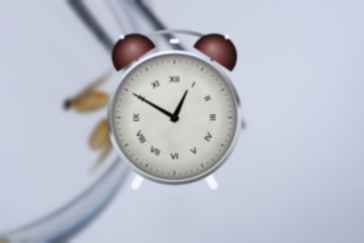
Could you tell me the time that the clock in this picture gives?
12:50
